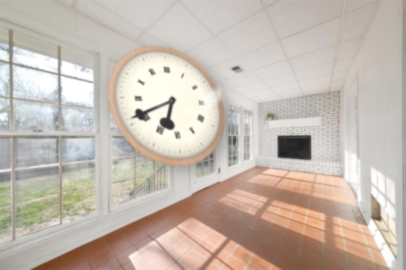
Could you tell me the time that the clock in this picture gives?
6:41
